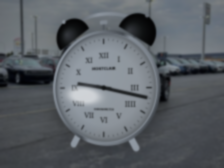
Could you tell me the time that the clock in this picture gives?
9:17
